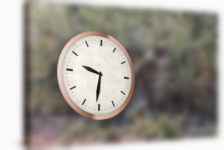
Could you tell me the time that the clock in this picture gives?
9:31
